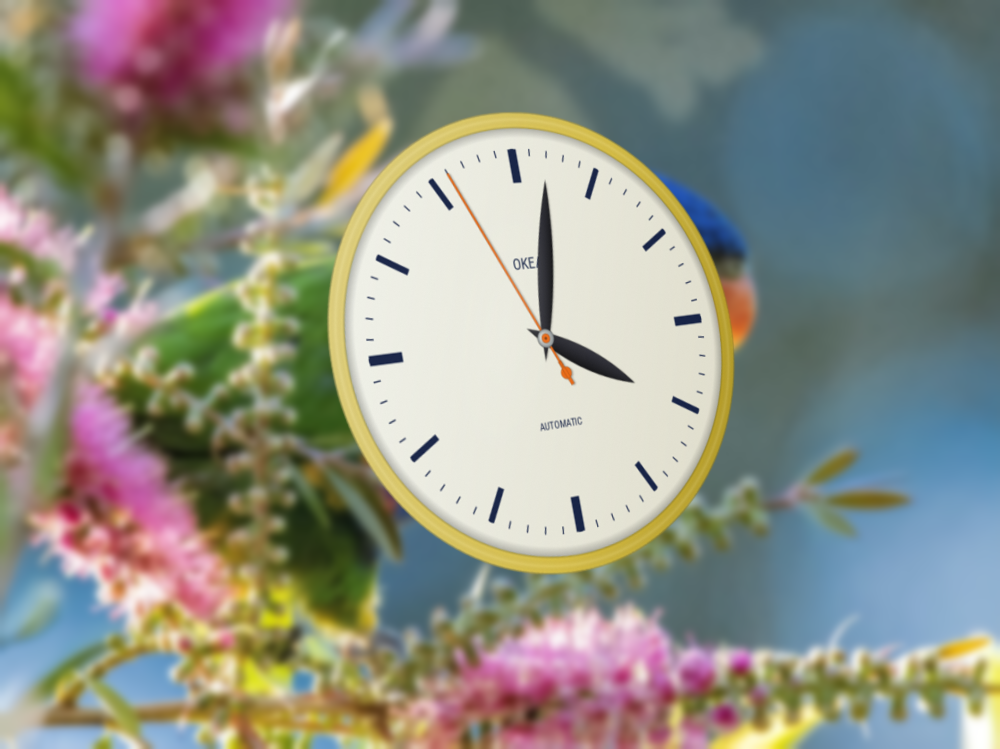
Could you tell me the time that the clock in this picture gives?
4:01:56
